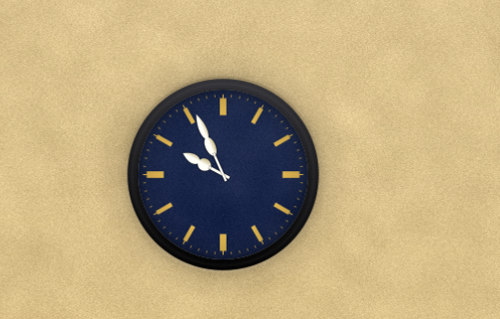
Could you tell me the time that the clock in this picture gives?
9:56
